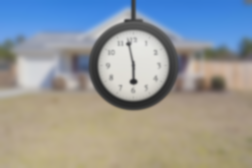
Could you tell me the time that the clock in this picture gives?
5:58
